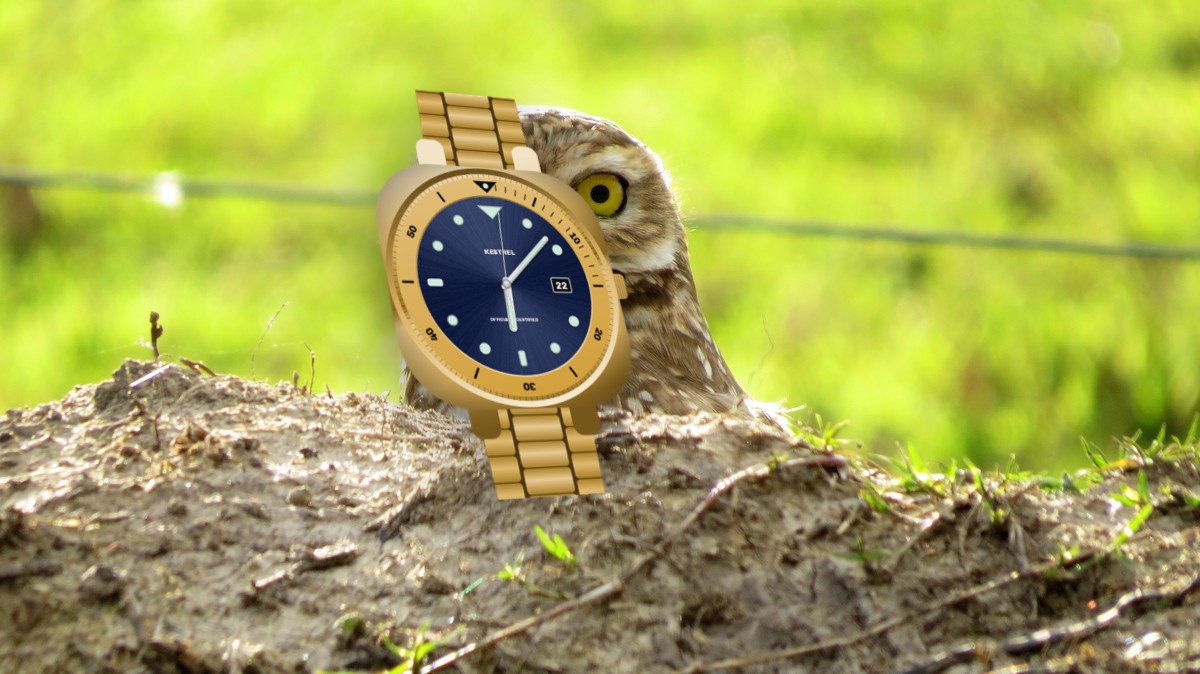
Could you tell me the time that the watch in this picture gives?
6:08:01
